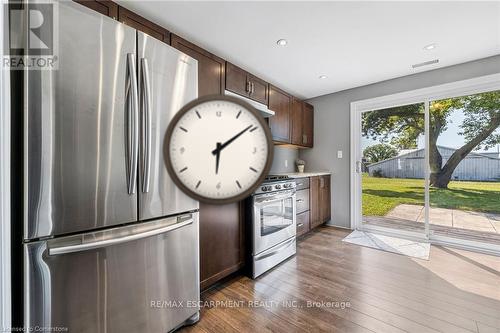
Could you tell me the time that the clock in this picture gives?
6:09
